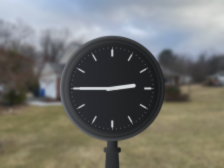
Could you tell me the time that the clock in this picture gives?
2:45
